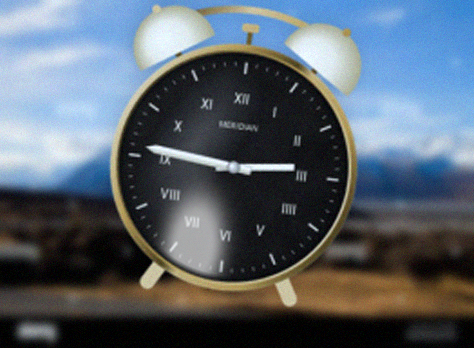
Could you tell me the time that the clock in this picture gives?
2:46
